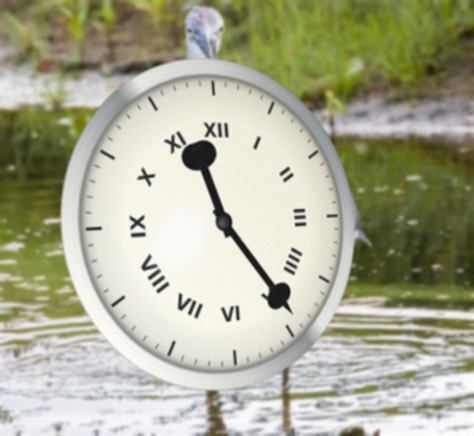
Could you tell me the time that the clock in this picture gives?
11:24
